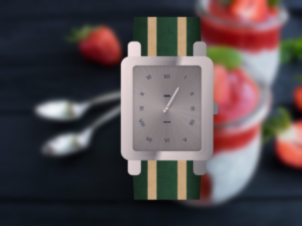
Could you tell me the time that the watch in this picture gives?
1:05
